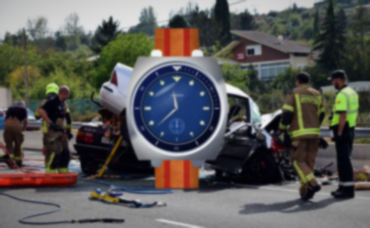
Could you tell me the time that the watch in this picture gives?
11:38
